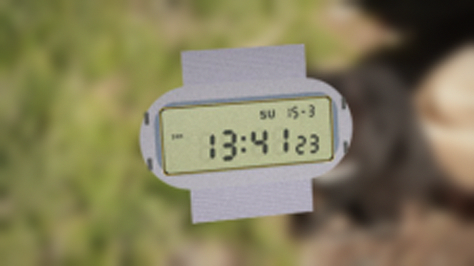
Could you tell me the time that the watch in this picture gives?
13:41:23
